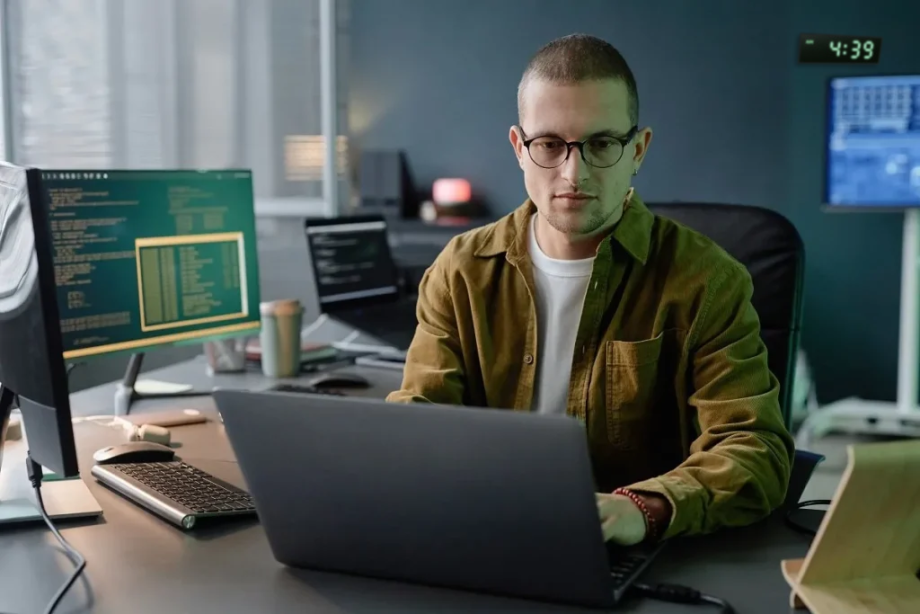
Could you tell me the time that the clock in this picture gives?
4:39
